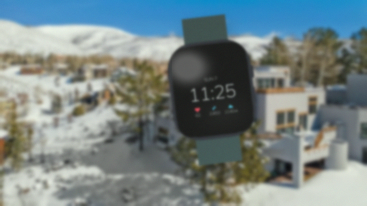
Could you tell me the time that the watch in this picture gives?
11:25
